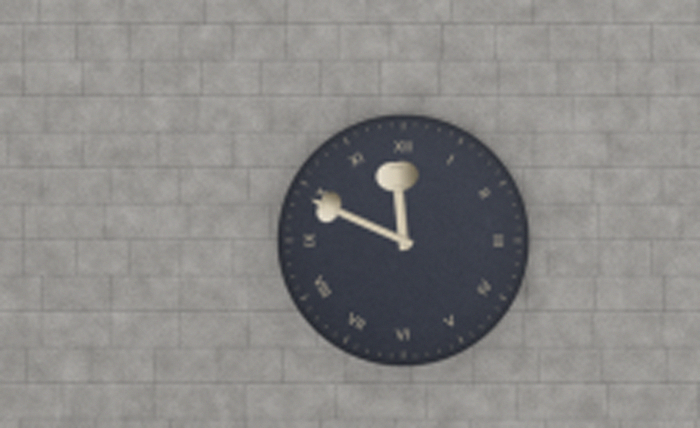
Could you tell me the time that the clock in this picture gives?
11:49
